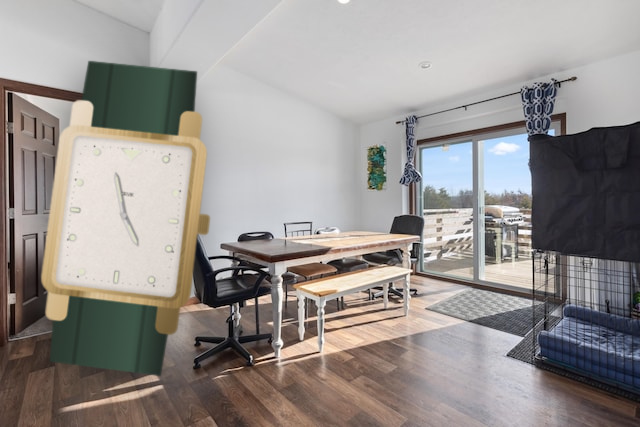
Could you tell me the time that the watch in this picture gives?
4:57
